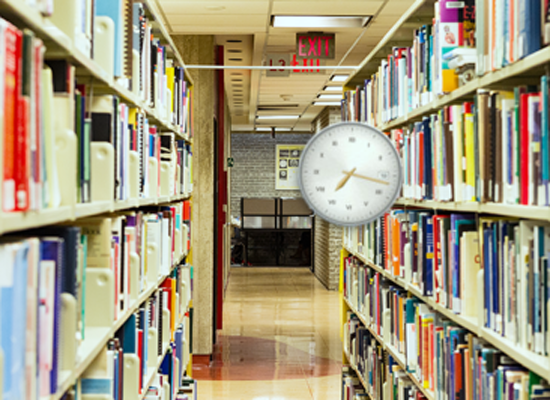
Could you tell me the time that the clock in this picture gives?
7:17
